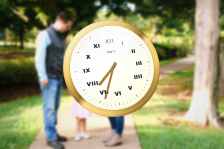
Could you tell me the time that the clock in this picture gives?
7:34
